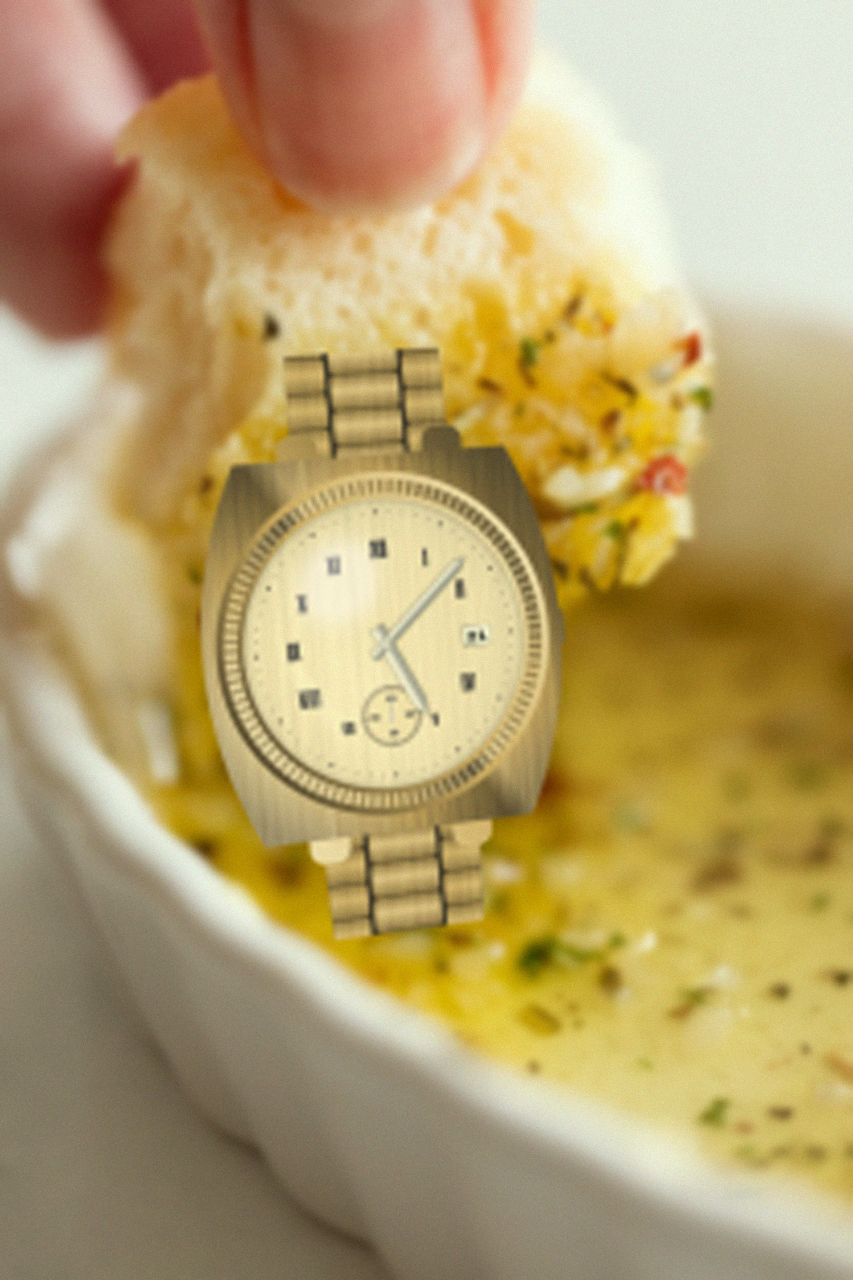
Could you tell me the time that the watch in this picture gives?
5:08
